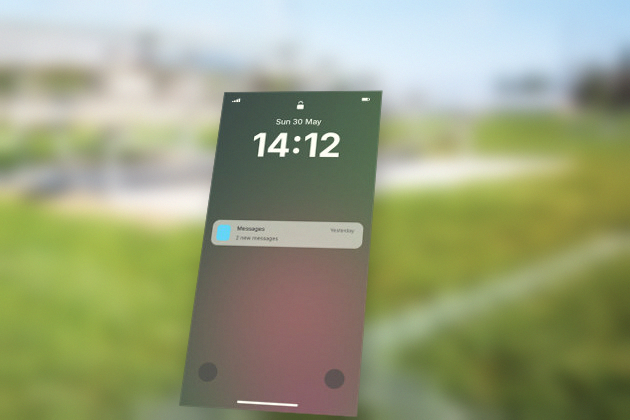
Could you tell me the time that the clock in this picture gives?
14:12
